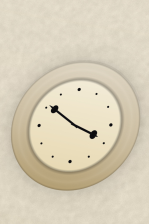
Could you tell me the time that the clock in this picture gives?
3:51
